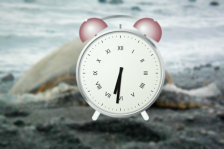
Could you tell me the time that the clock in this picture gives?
6:31
